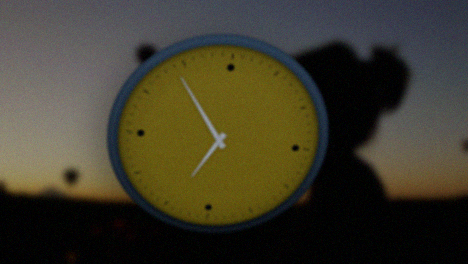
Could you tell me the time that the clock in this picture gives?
6:54
